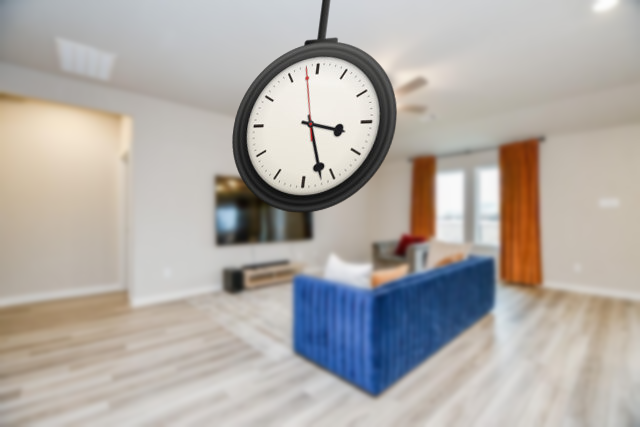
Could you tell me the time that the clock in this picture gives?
3:26:58
